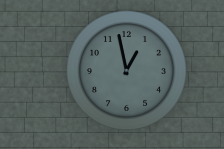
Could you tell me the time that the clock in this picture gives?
12:58
